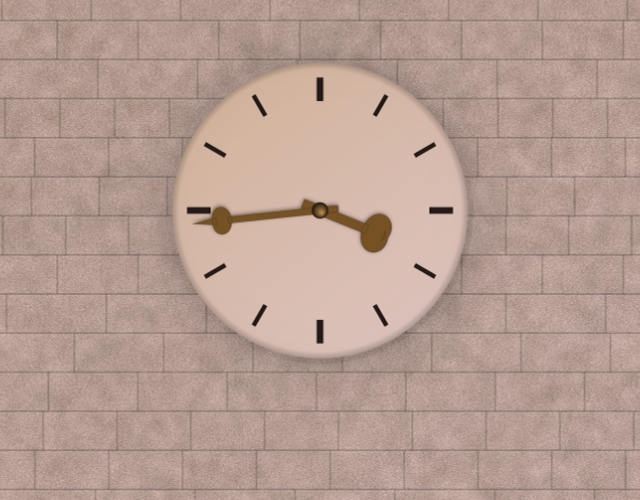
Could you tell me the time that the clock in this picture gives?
3:44
